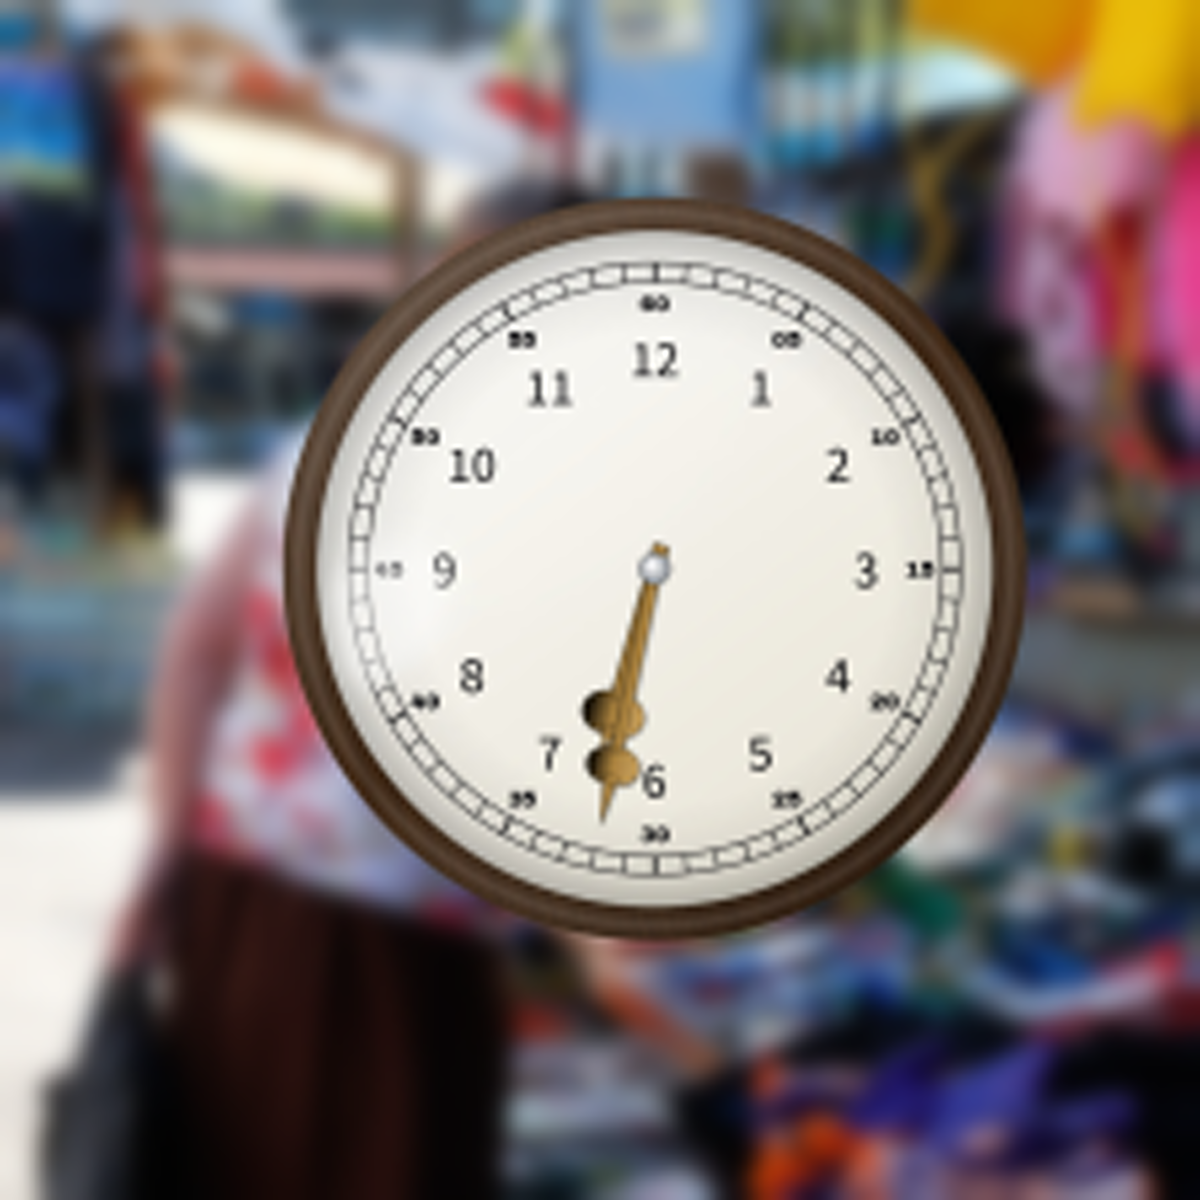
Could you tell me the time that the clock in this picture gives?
6:32
